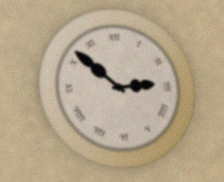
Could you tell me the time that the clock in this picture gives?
2:52
